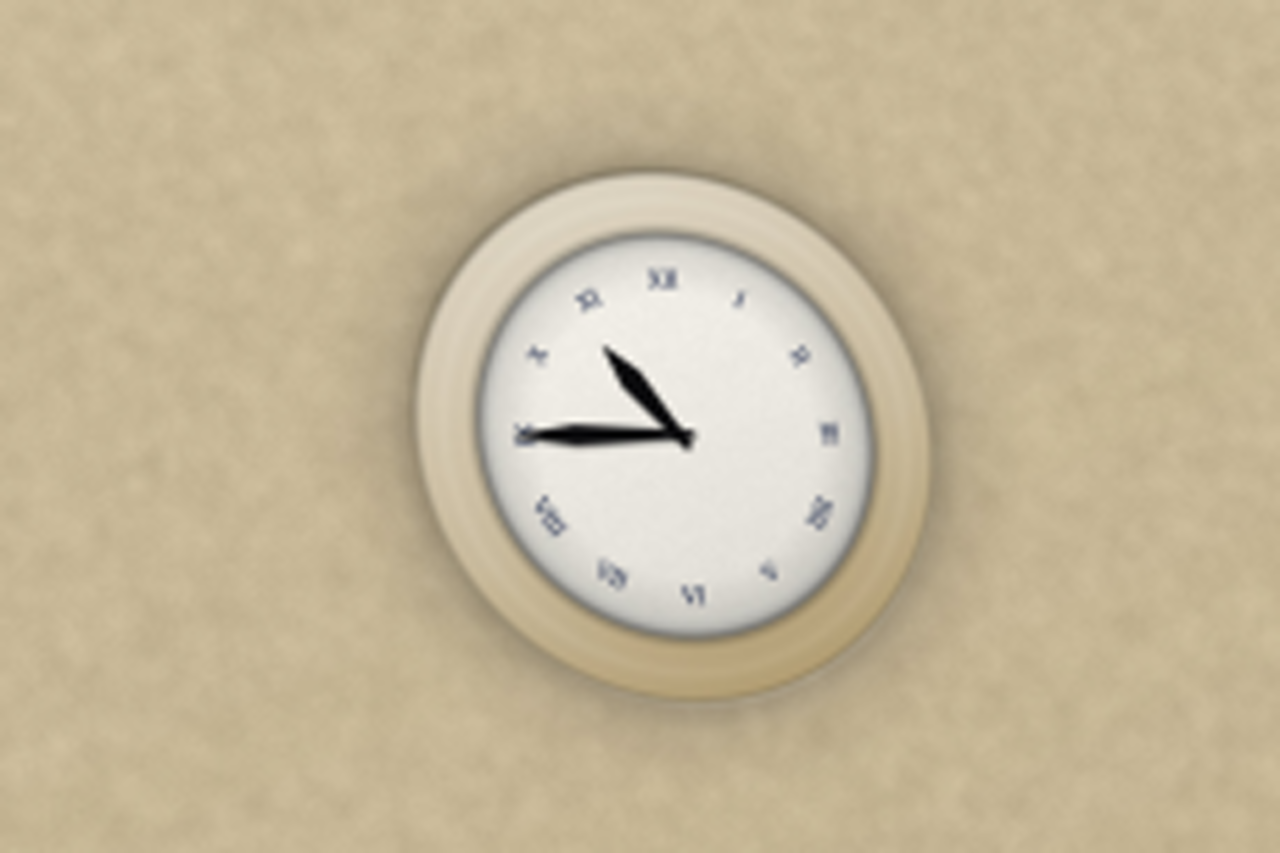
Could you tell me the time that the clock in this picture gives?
10:45
